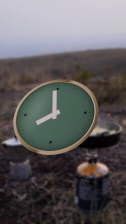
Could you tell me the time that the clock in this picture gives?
7:59
